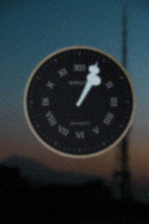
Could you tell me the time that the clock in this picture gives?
1:04
